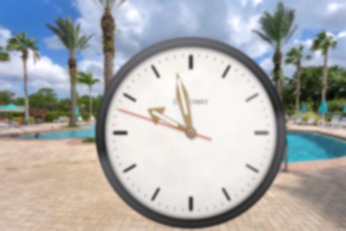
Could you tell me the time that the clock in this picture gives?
9:57:48
